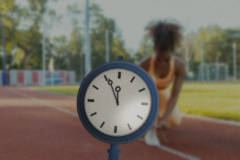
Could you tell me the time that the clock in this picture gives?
11:56
